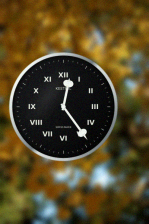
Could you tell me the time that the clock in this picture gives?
12:24
